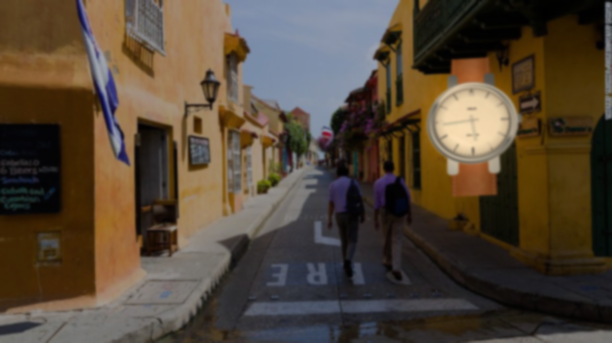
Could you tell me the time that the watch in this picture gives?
5:44
